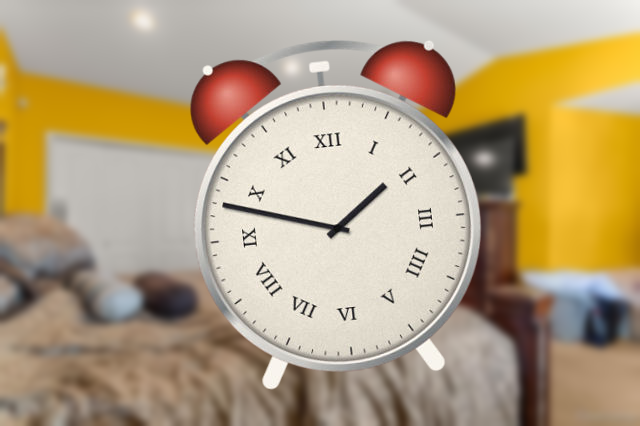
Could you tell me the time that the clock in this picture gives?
1:48
